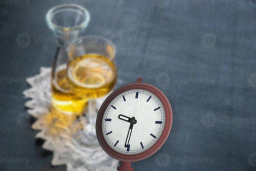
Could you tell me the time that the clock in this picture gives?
9:31
